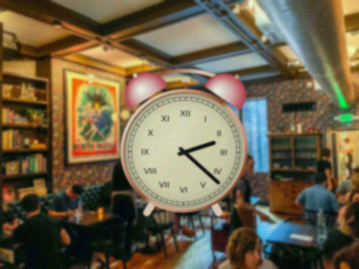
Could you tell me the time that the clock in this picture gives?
2:22
